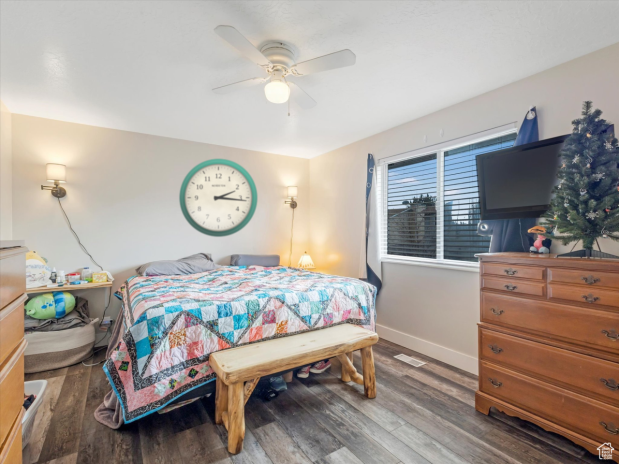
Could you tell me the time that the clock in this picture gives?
2:16
